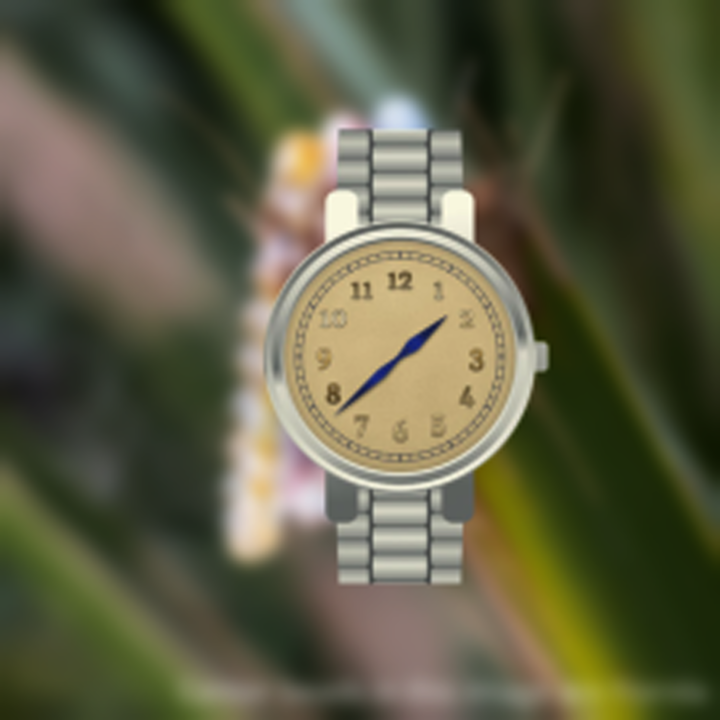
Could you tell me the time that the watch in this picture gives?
1:38
